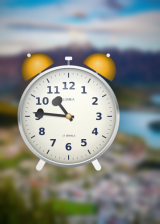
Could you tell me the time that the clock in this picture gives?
10:46
